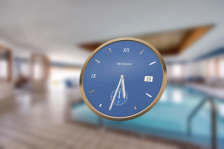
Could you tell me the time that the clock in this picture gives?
5:32
